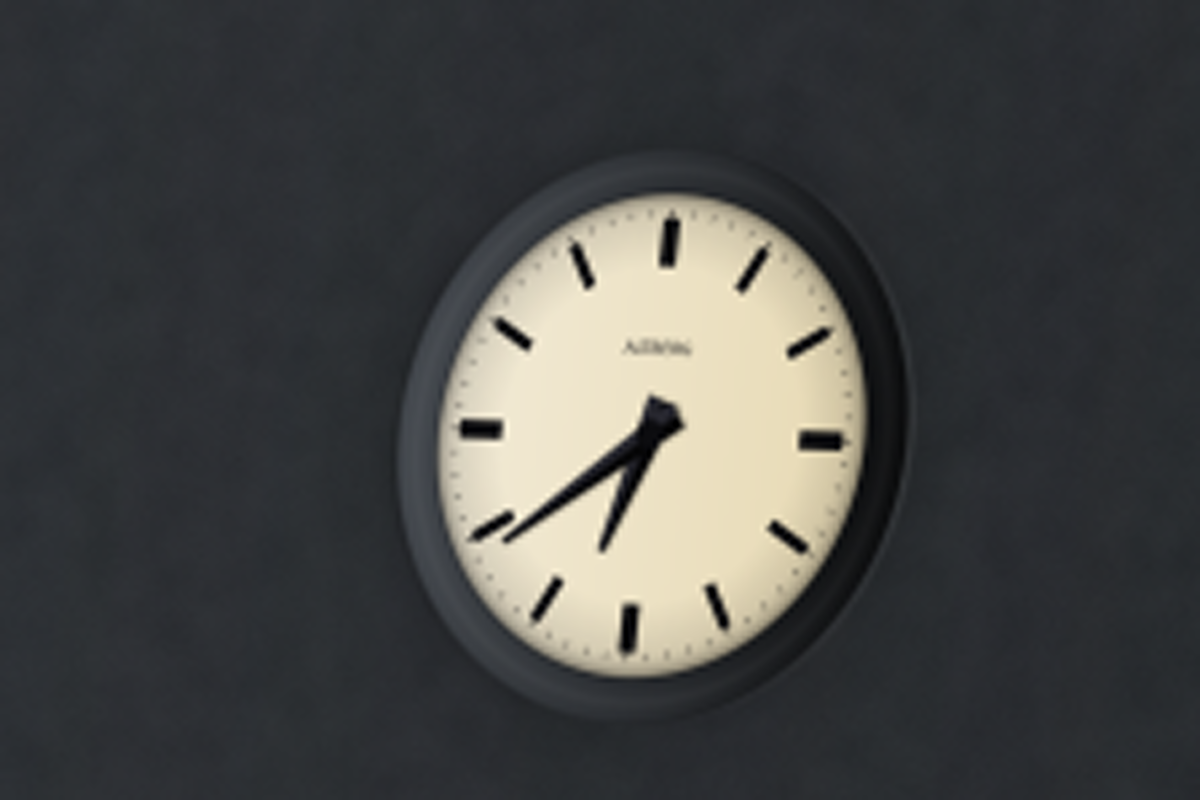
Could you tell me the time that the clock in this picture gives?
6:39
